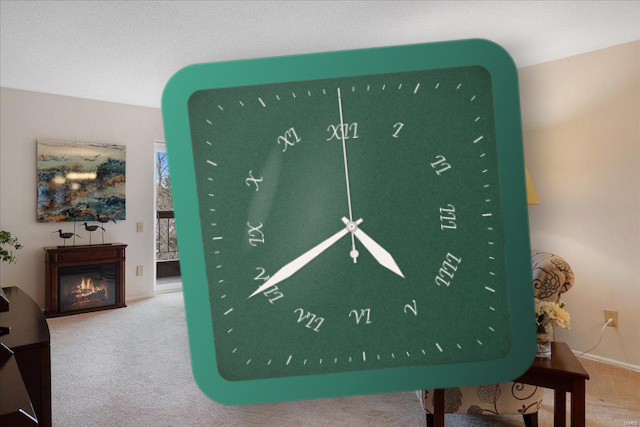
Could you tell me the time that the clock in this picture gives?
4:40:00
